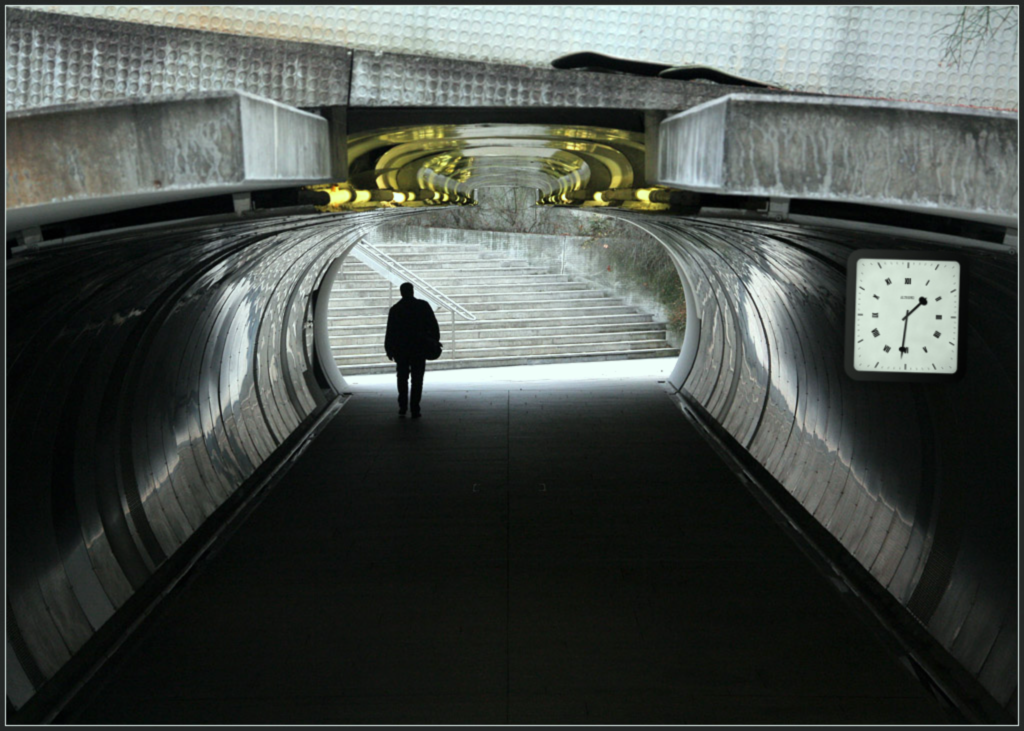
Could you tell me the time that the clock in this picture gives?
1:31
